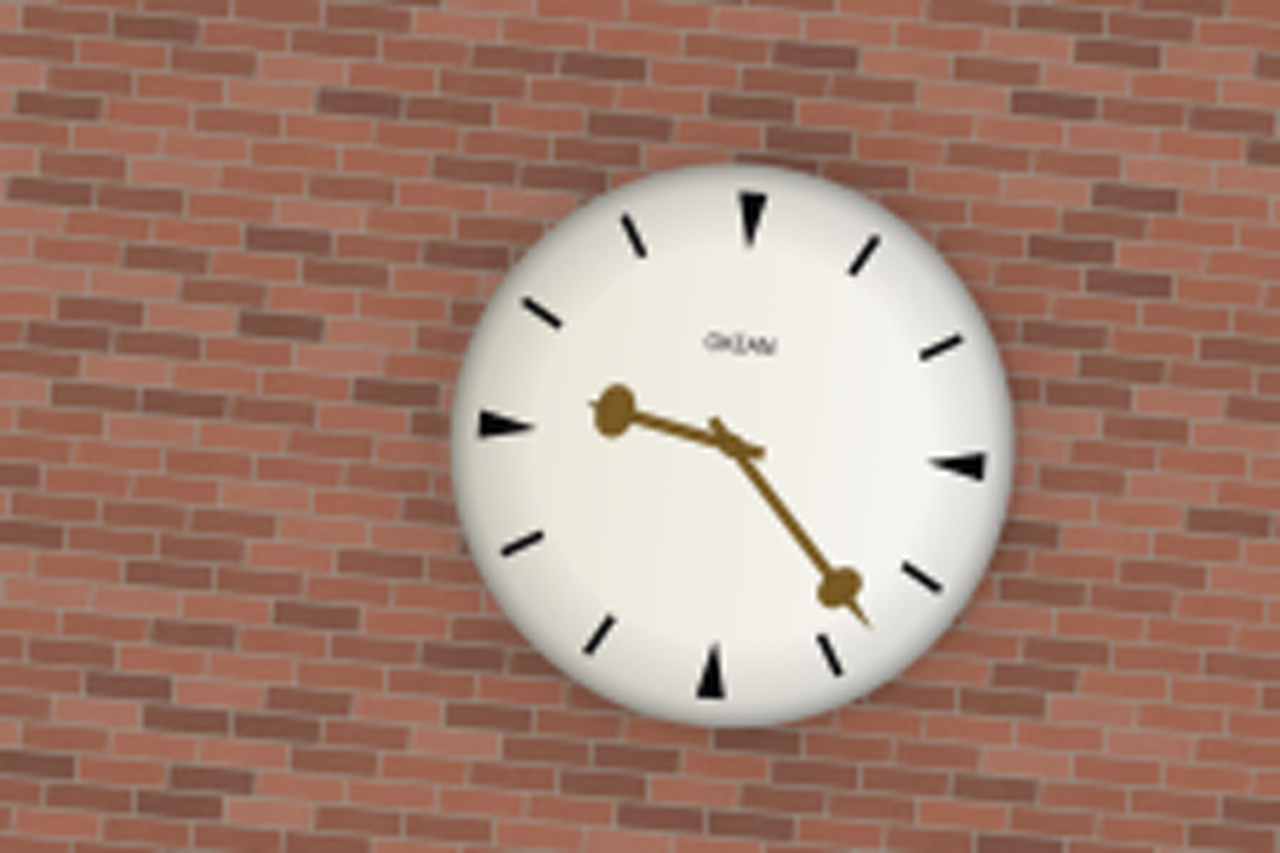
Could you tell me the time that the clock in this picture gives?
9:23
